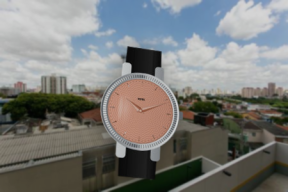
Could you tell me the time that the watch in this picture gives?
10:11
